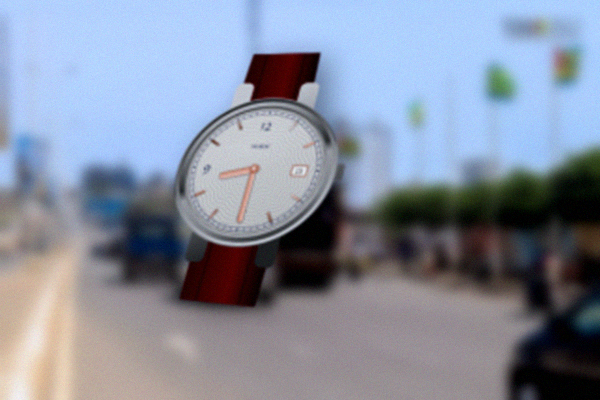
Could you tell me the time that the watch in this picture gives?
8:30
